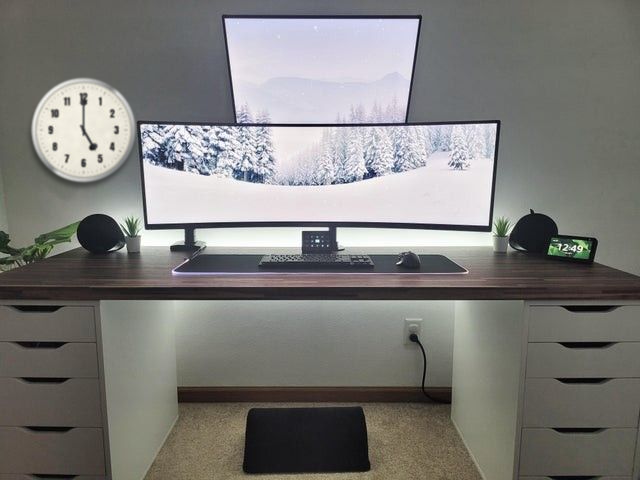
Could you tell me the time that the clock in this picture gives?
5:00
